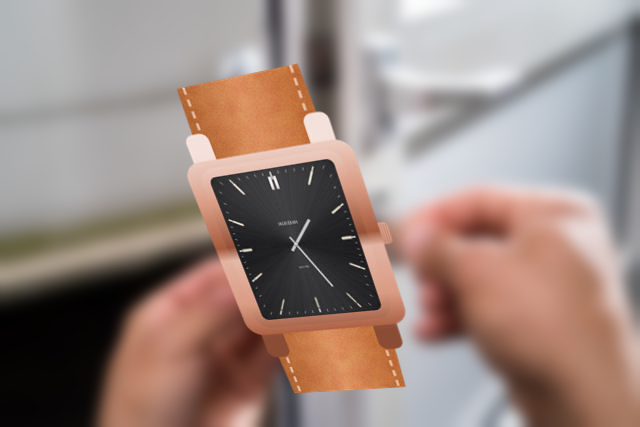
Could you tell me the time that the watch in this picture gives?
1:26
